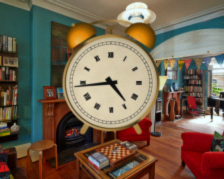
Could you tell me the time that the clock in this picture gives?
4:44
